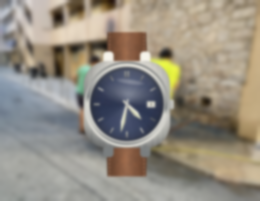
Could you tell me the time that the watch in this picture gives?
4:32
